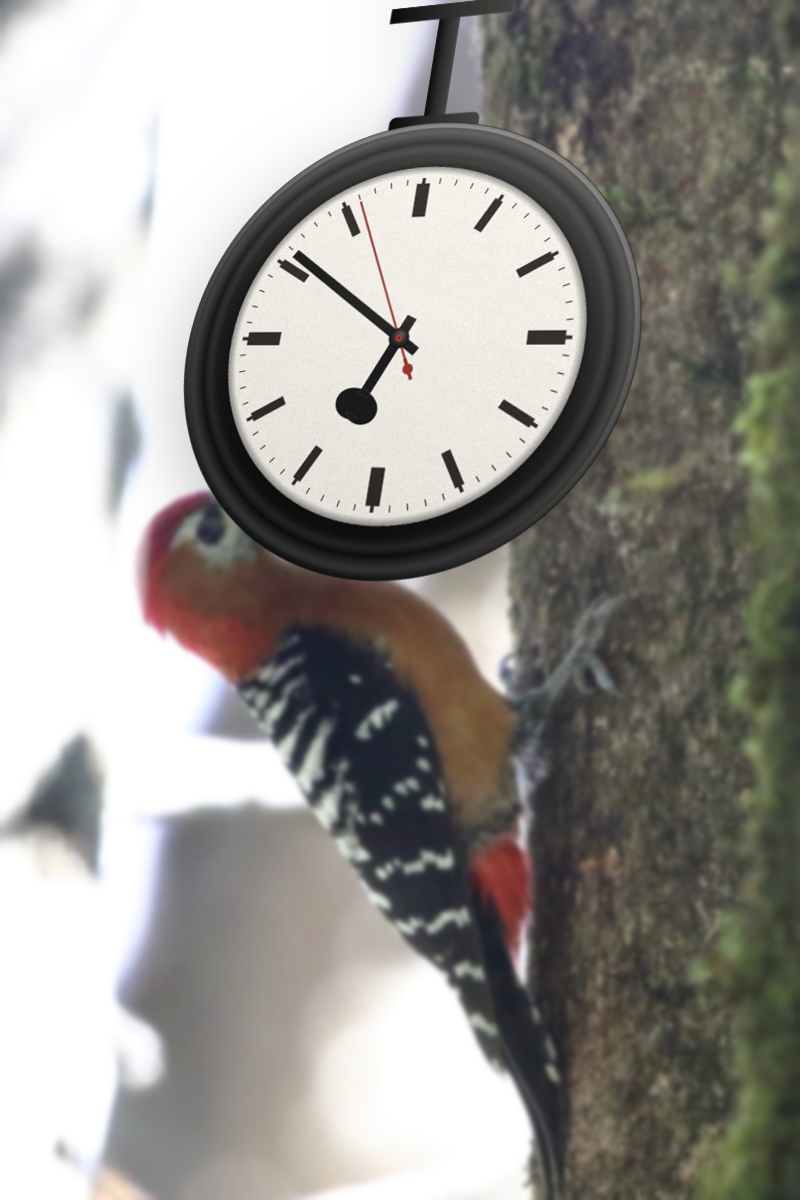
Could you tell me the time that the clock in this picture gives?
6:50:56
